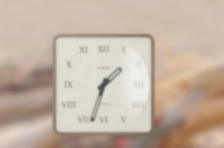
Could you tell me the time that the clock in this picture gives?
1:33
